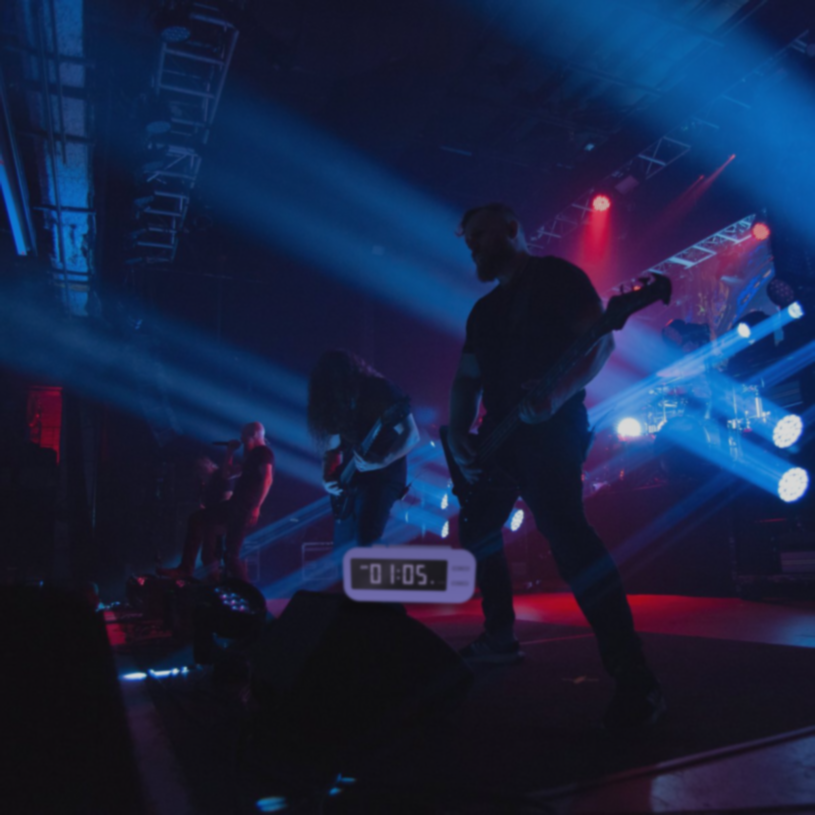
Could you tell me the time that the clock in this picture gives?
1:05
